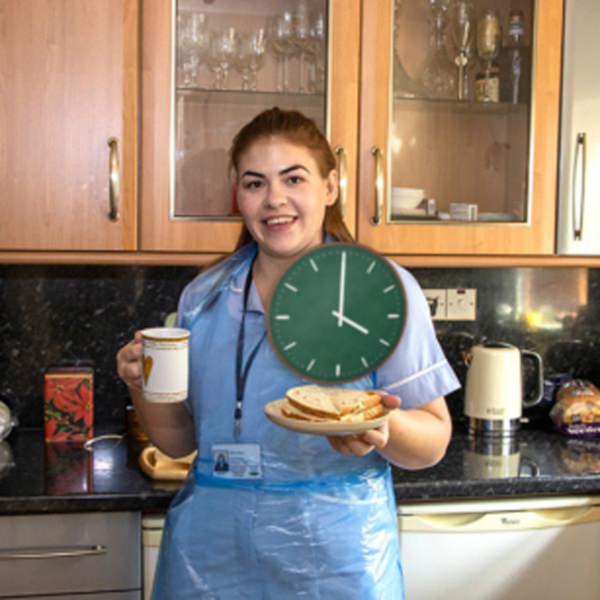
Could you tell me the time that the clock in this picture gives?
4:00
